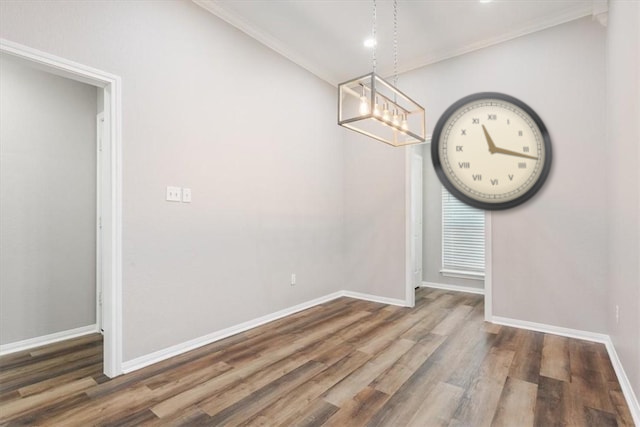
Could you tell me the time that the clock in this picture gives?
11:17
